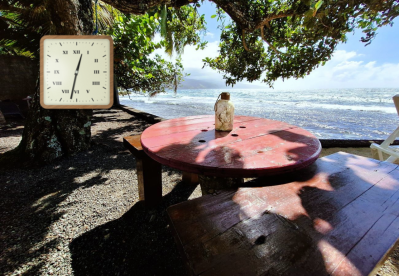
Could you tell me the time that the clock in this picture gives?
12:32
